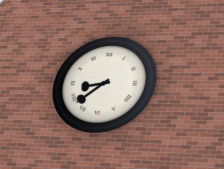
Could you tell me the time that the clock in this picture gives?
8:38
